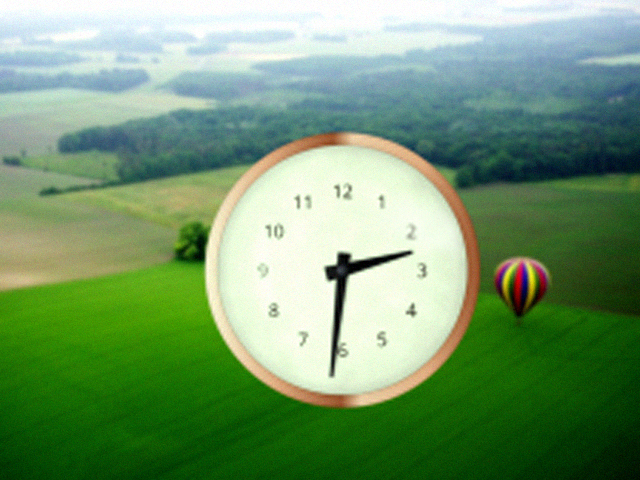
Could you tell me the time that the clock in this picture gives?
2:31
